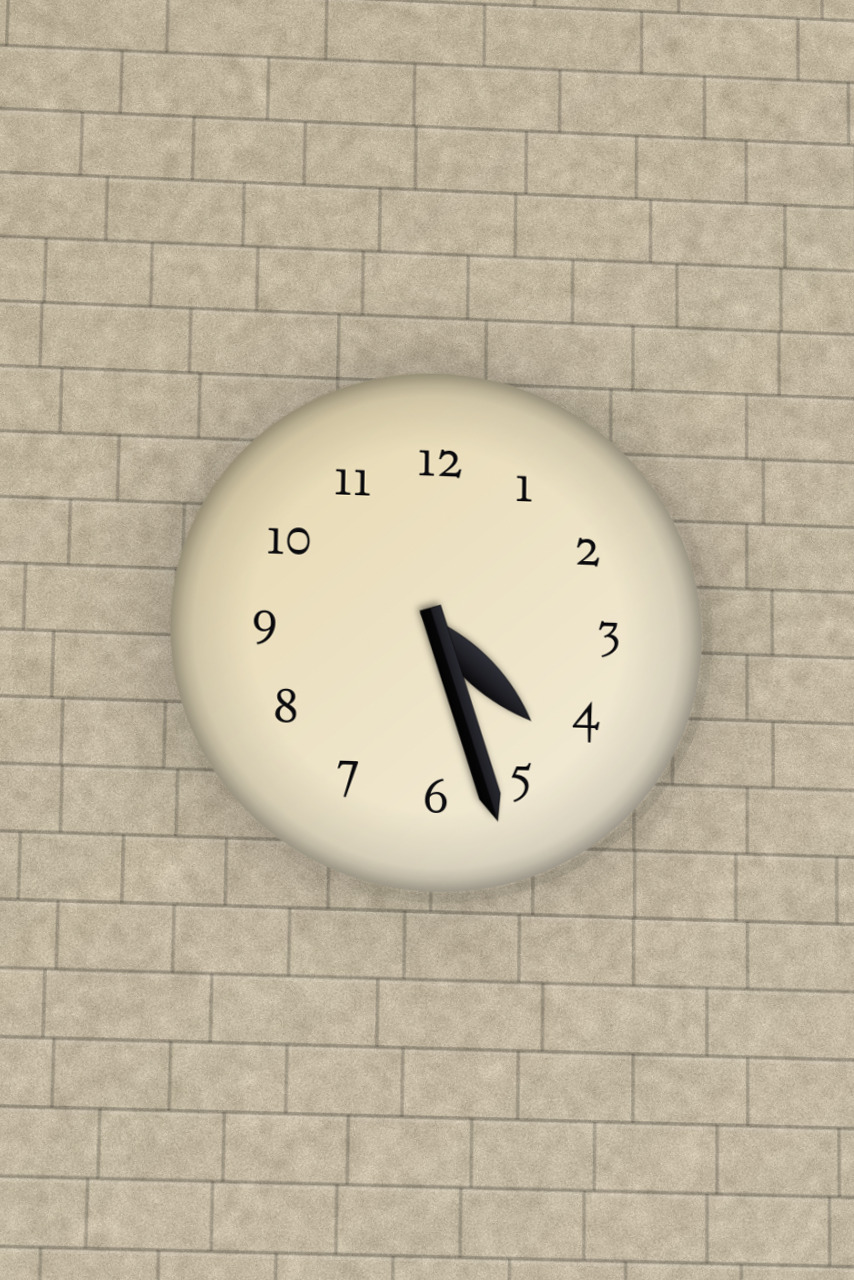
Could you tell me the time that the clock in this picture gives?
4:27
